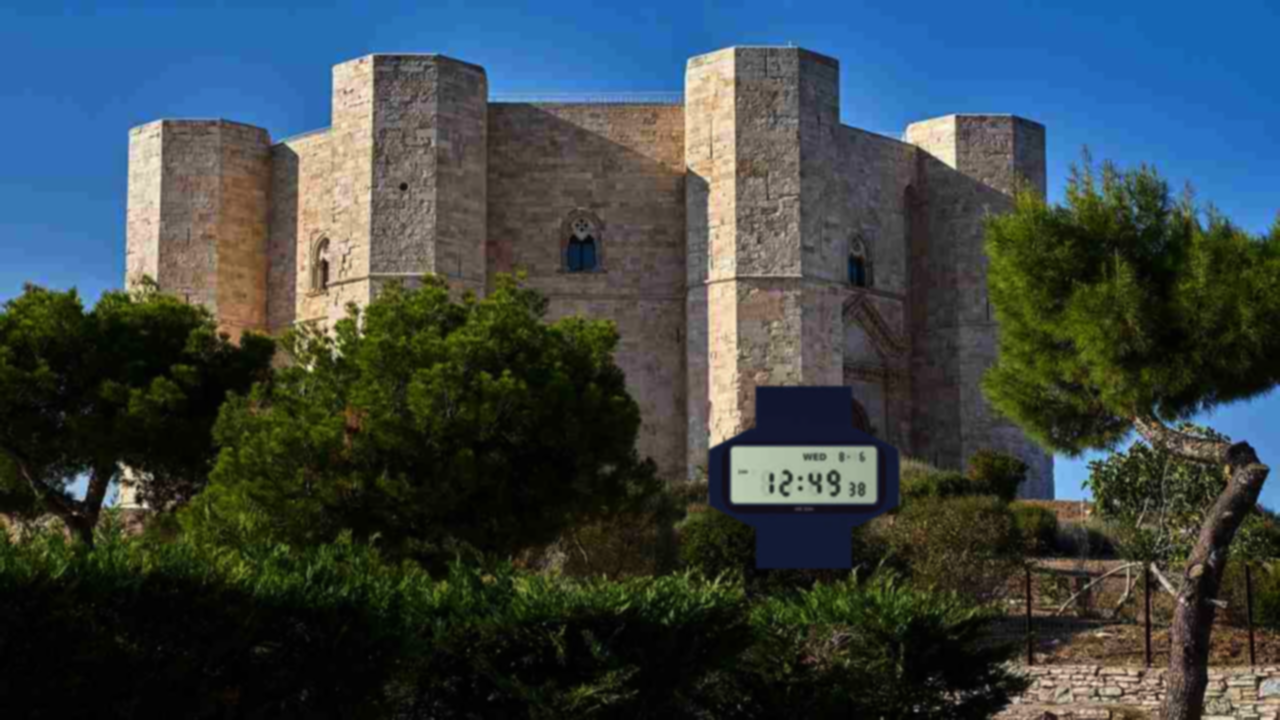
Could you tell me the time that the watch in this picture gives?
12:49:38
